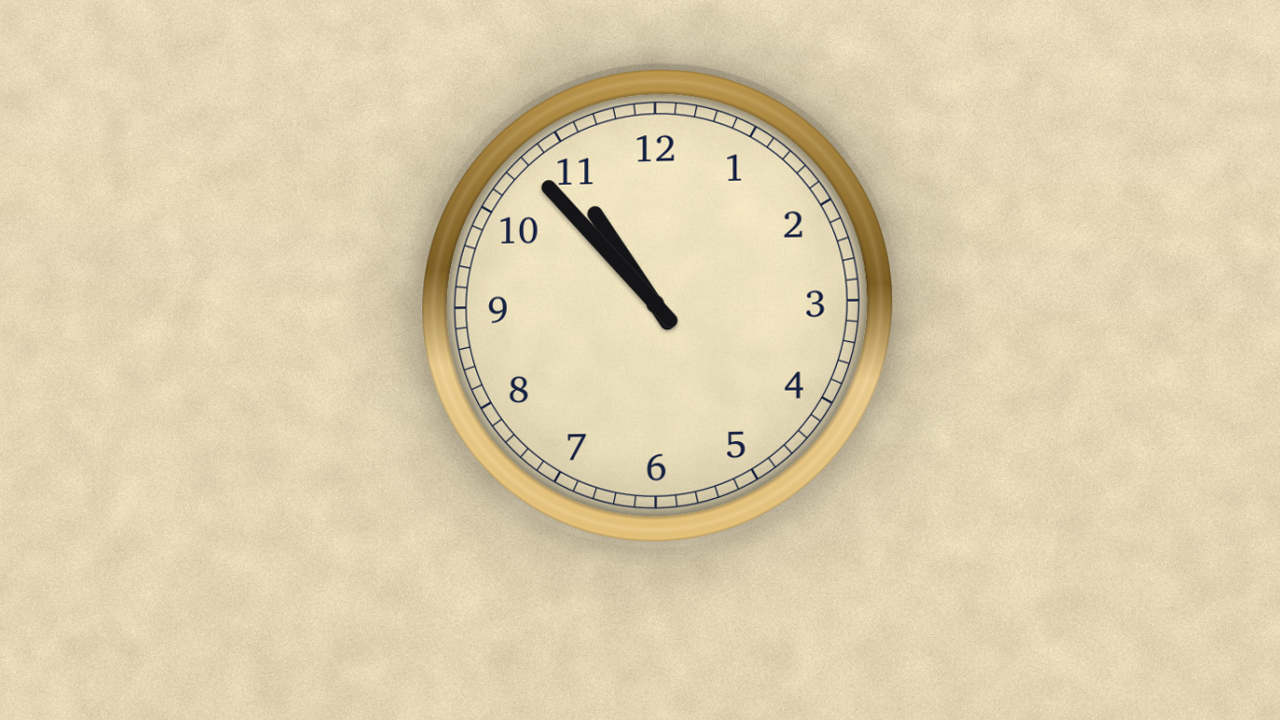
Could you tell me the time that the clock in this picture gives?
10:53
